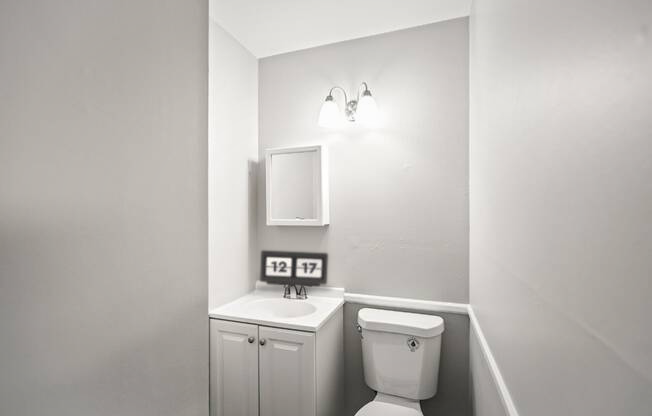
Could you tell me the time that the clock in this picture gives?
12:17
